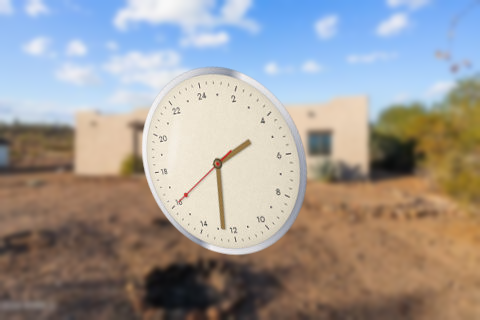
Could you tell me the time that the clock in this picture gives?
4:31:40
